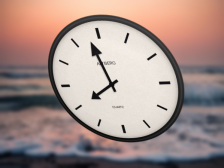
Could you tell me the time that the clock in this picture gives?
7:58
